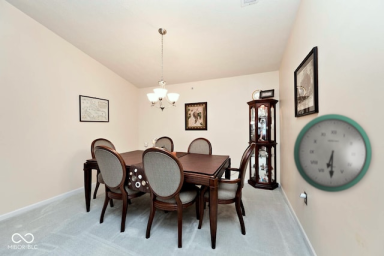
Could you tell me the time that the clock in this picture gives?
6:30
